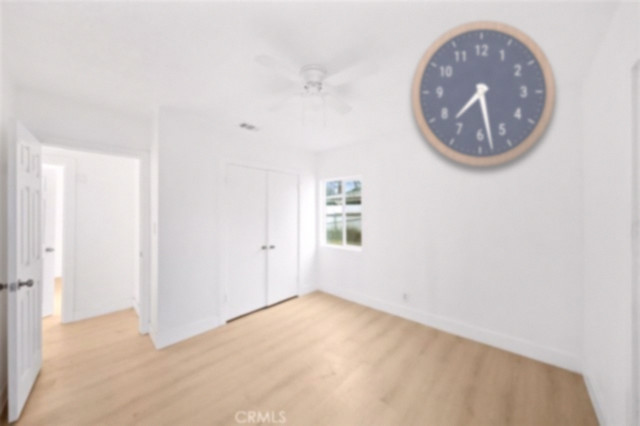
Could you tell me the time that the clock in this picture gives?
7:28
